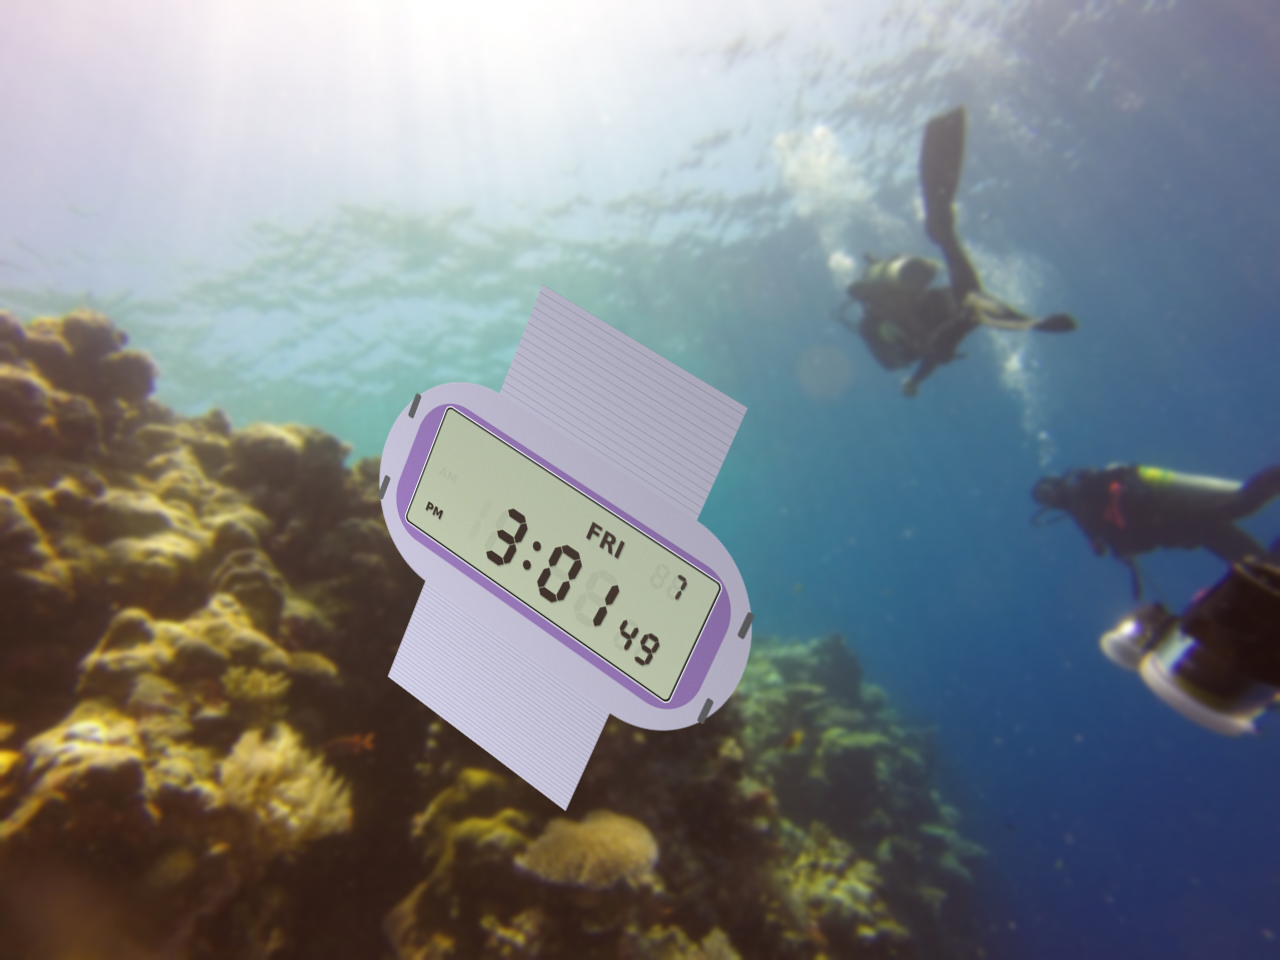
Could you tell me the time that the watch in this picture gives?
3:01:49
